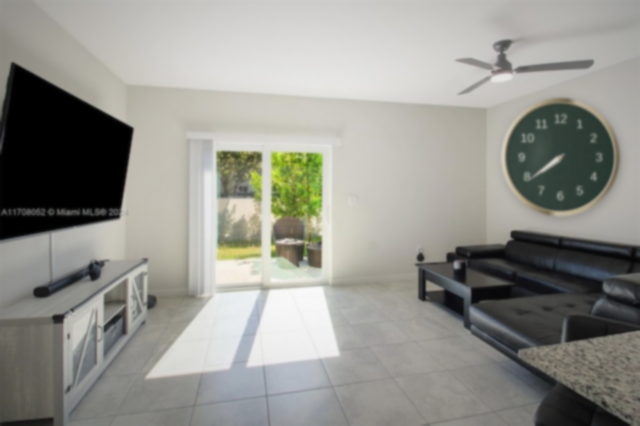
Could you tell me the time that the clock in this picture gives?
7:39
